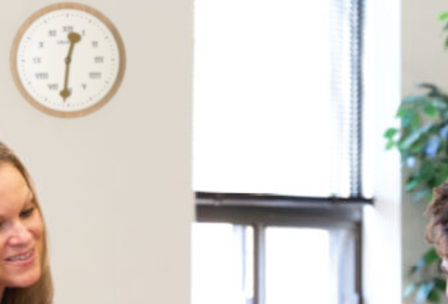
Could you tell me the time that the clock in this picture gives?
12:31
